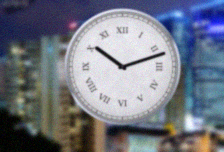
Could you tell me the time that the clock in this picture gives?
10:12
